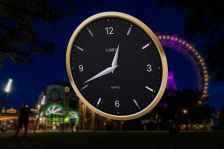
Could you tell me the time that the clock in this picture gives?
12:41
